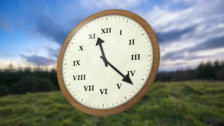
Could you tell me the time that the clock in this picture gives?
11:22
